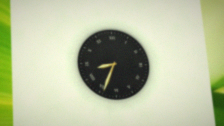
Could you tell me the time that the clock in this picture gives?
8:34
